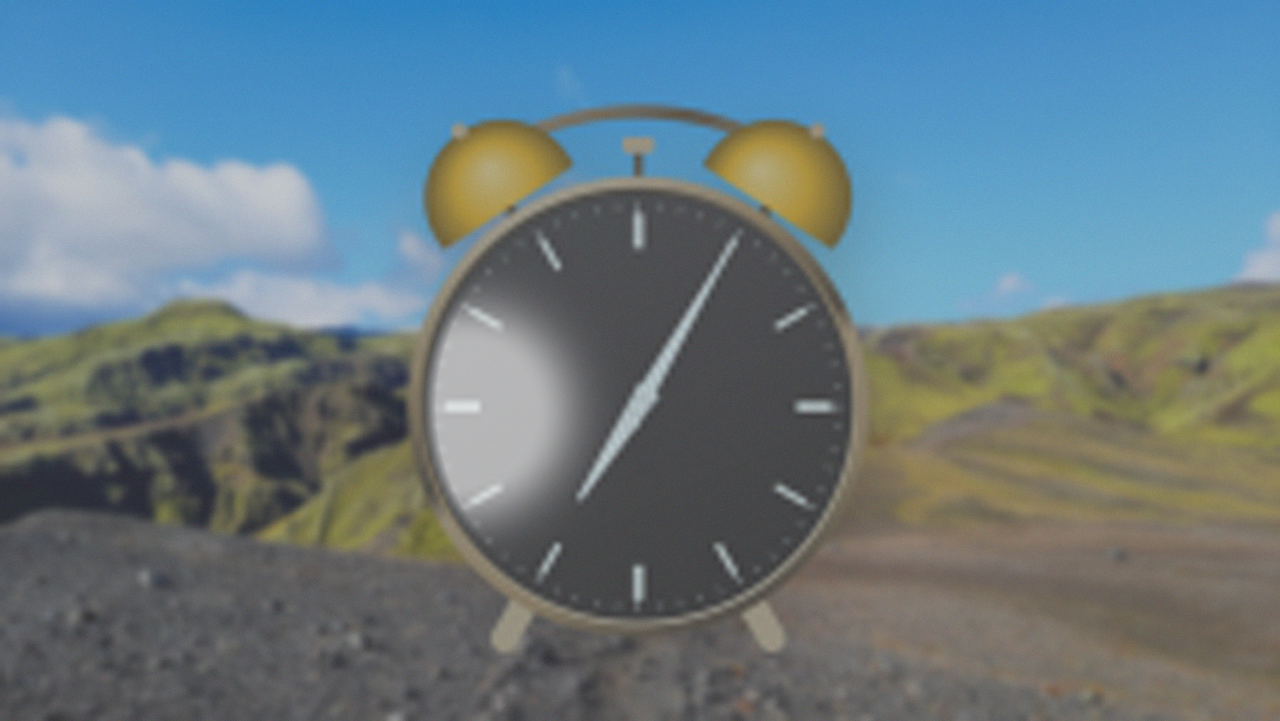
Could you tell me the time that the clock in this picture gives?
7:05
